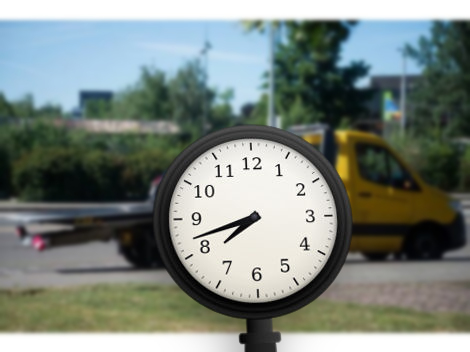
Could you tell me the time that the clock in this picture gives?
7:42
